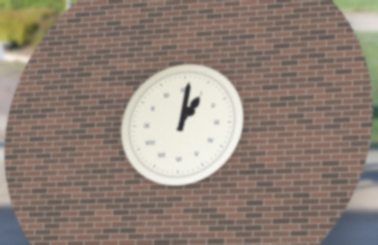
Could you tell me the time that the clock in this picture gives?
1:01
